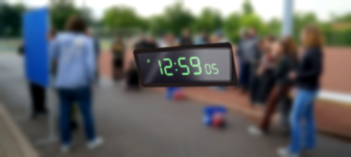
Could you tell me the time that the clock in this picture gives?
12:59:05
